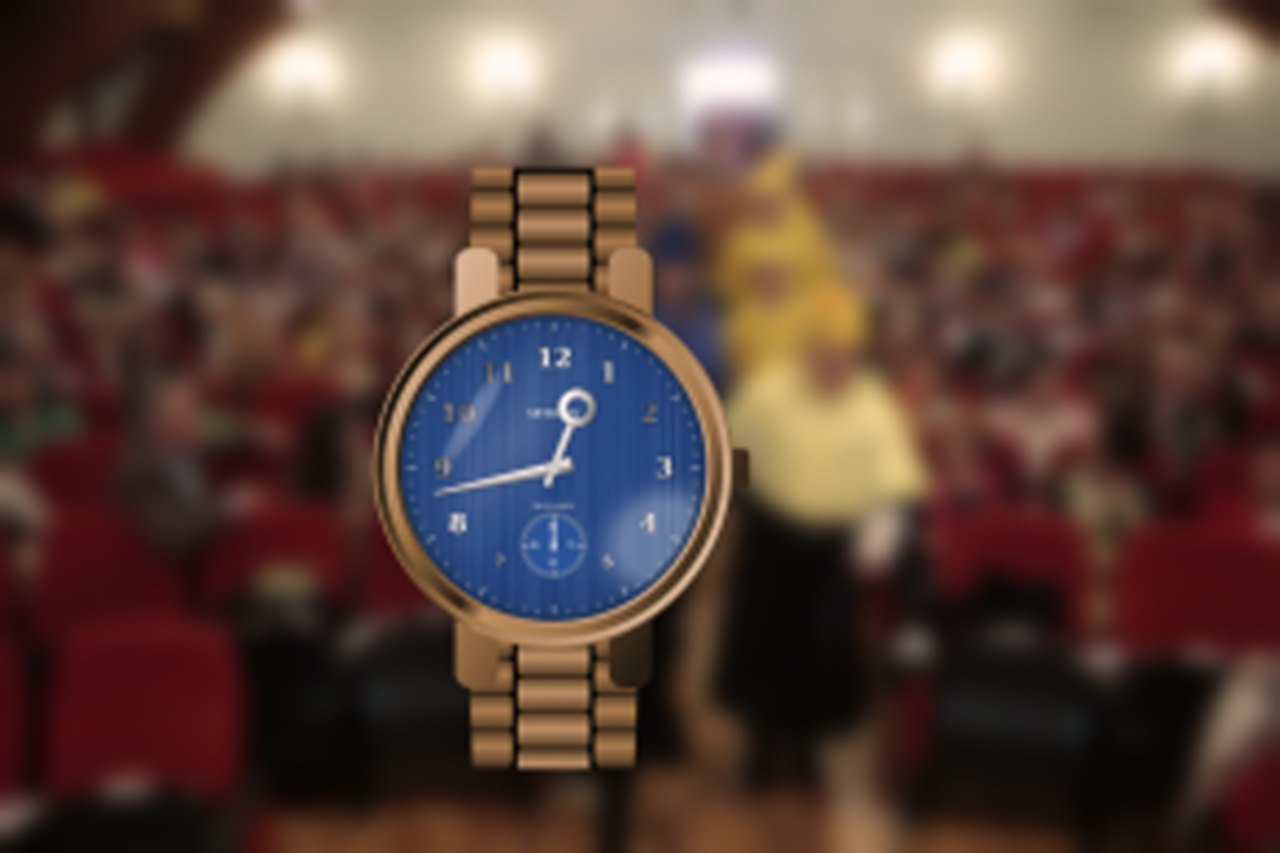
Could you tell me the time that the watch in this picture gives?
12:43
